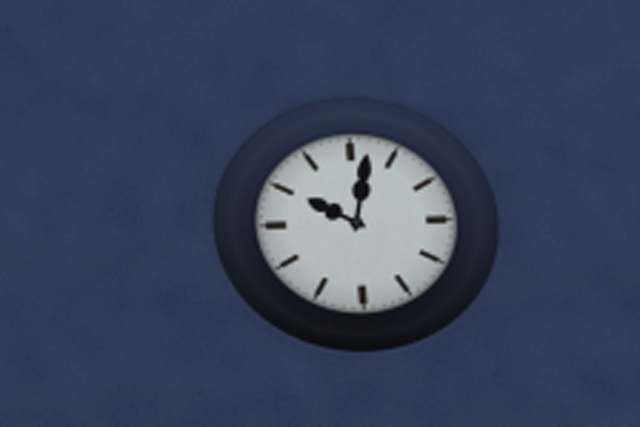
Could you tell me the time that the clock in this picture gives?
10:02
